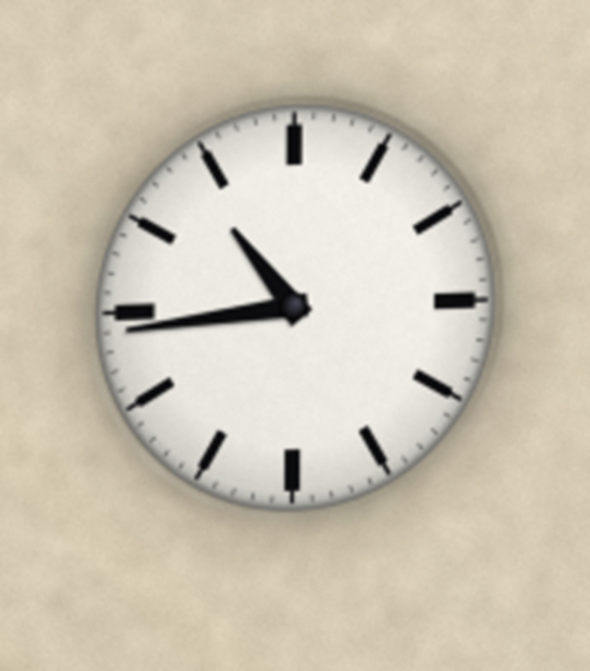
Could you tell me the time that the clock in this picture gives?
10:44
